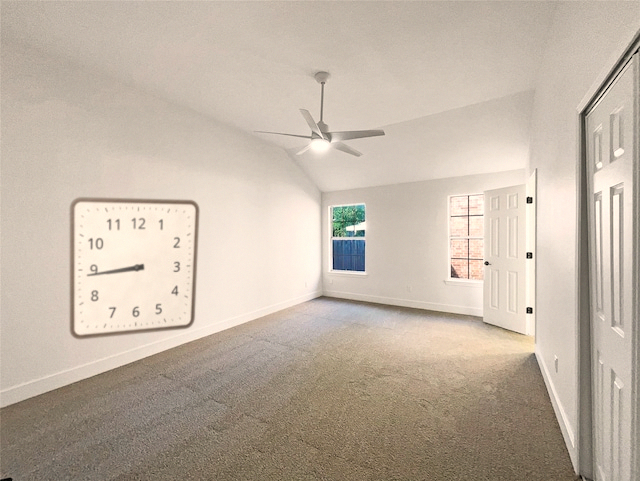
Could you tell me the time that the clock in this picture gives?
8:44
